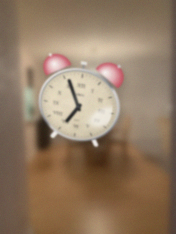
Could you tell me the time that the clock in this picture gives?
6:56
